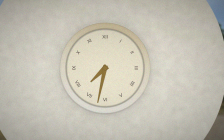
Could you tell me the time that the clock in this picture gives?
7:32
